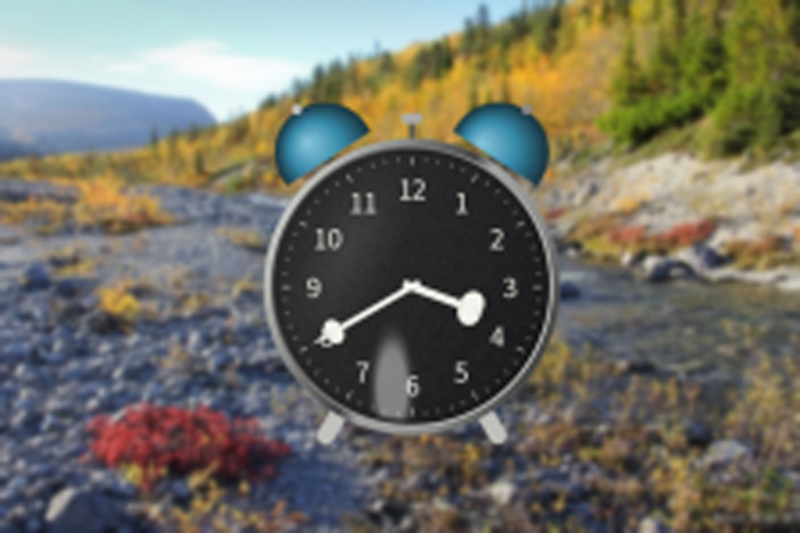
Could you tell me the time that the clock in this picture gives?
3:40
